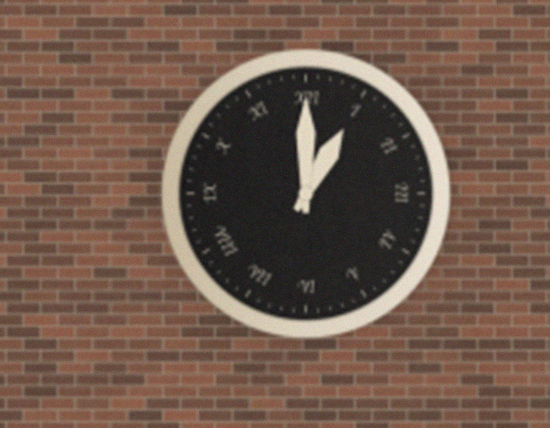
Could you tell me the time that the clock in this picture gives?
1:00
